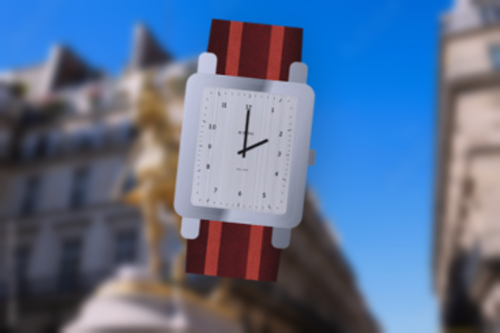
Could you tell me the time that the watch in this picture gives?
2:00
